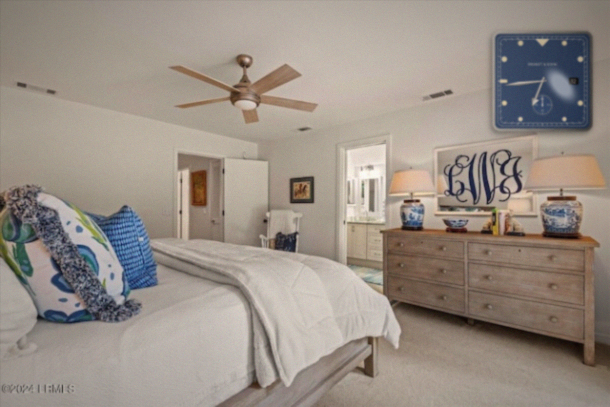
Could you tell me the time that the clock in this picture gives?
6:44
